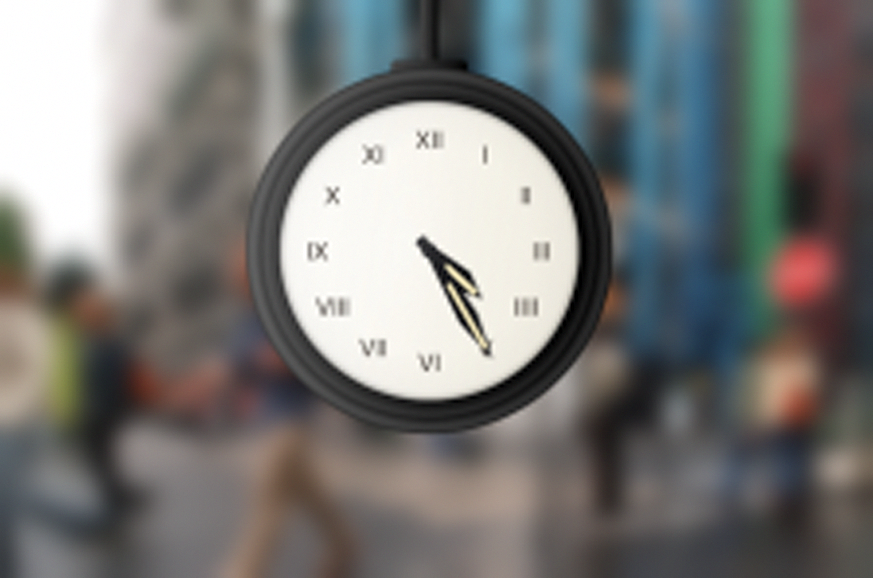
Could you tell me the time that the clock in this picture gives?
4:25
